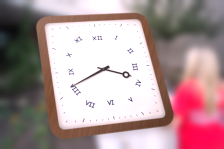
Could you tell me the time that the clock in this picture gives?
3:41
